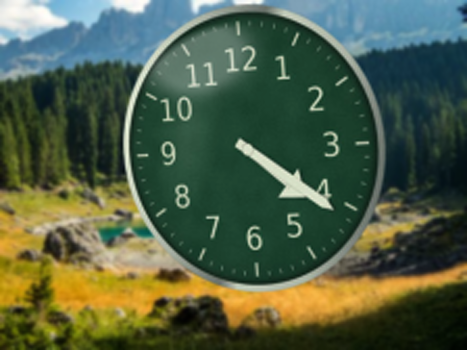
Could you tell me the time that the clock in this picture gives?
4:21
